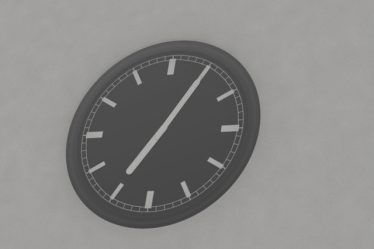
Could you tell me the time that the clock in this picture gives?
7:05
